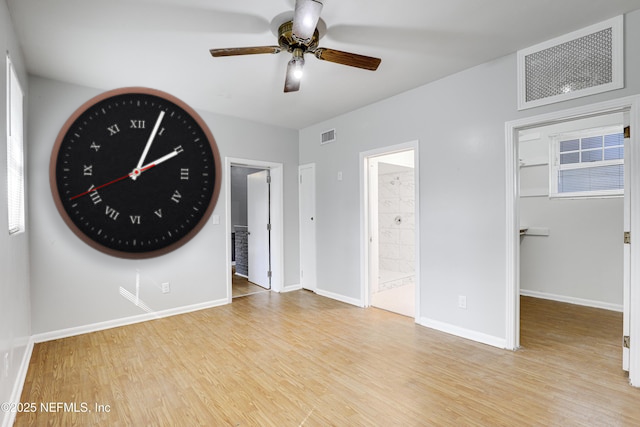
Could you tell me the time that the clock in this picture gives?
2:03:41
